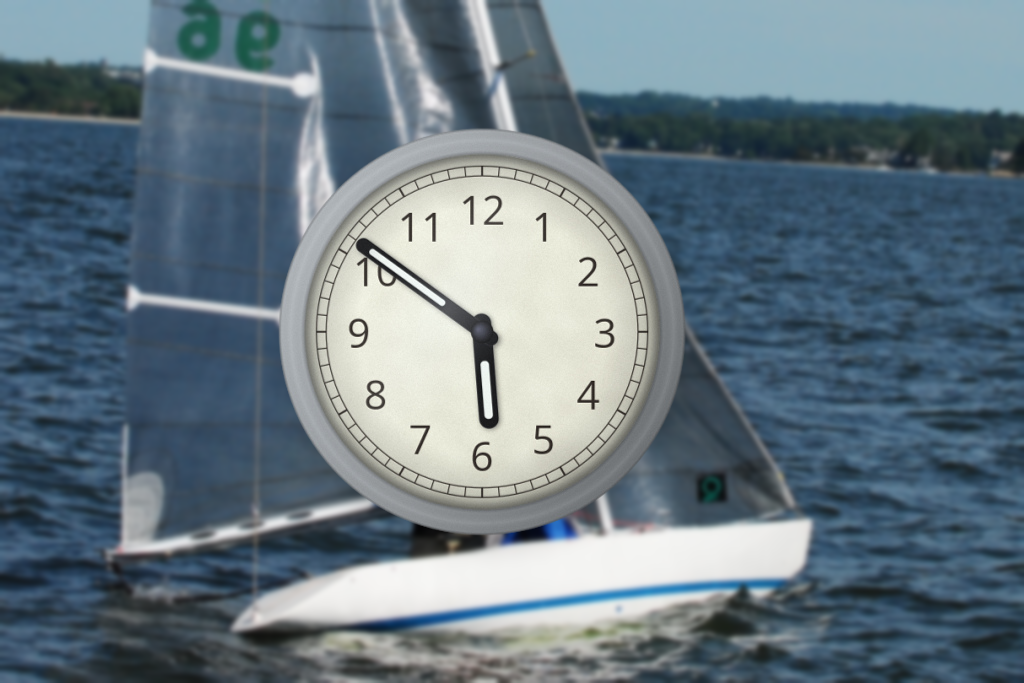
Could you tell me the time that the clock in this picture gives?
5:51
